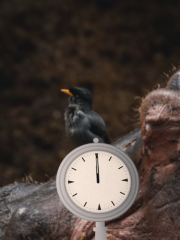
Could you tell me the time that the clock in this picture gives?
12:00
